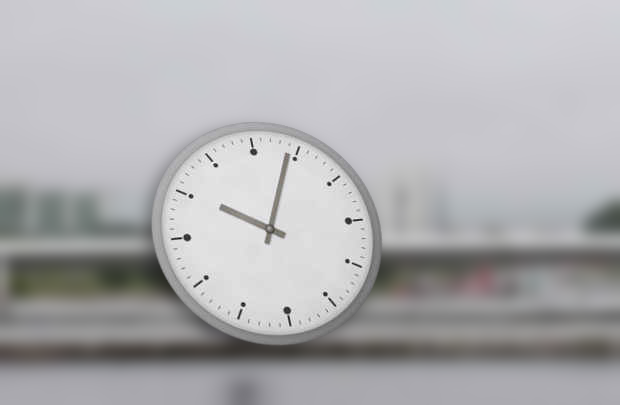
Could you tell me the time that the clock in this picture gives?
10:04
